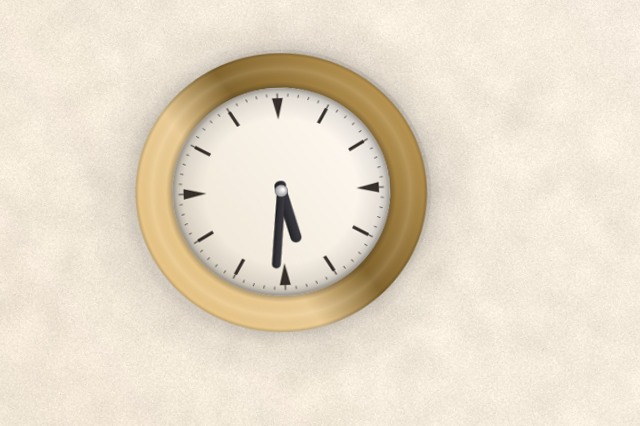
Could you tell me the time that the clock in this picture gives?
5:31
